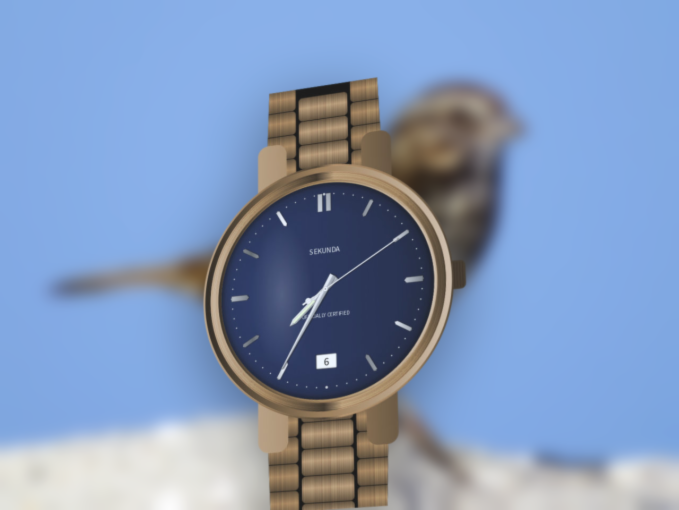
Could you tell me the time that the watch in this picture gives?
7:35:10
